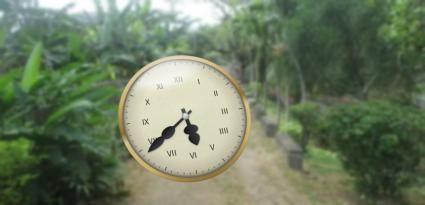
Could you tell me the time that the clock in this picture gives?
5:39
